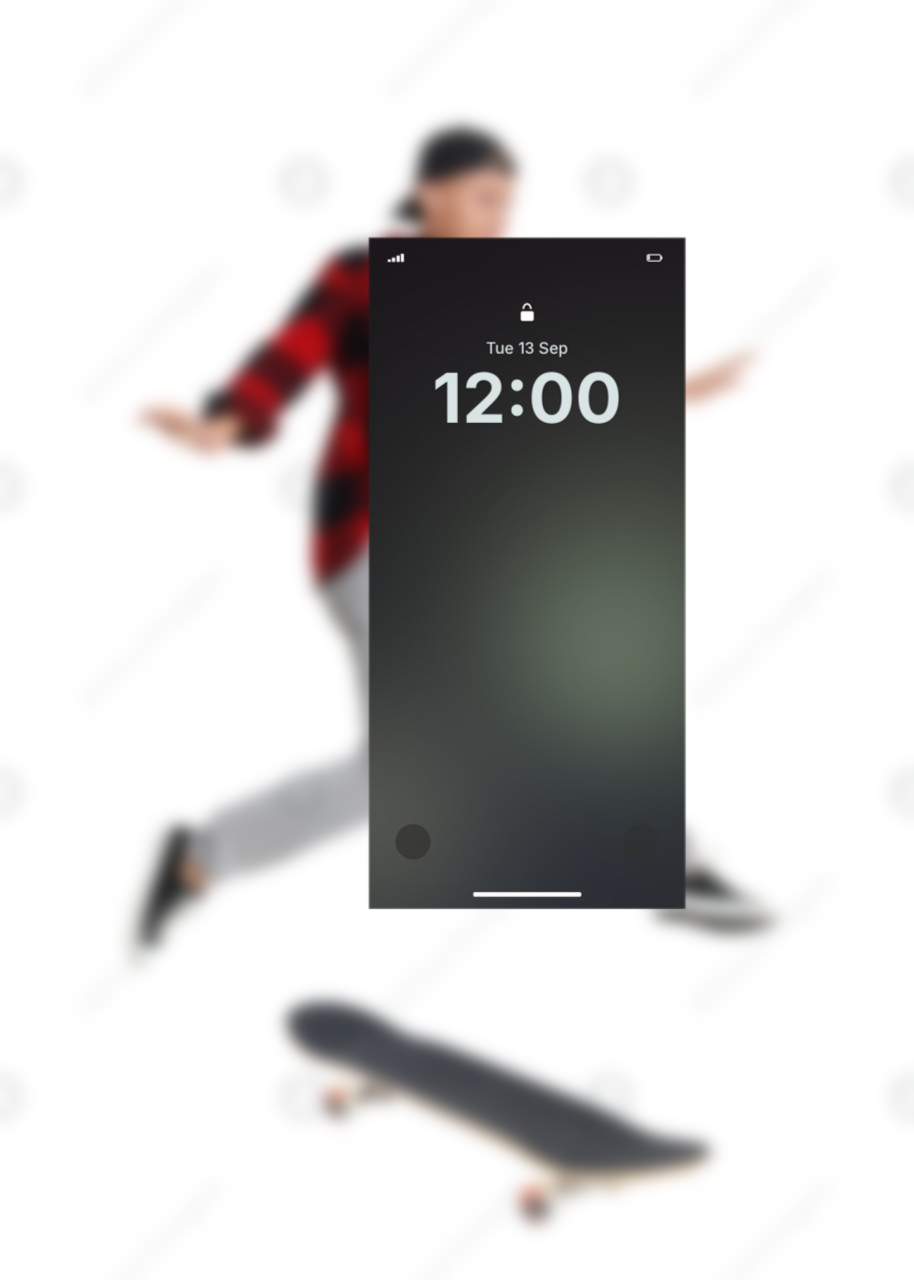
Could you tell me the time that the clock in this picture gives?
12:00
